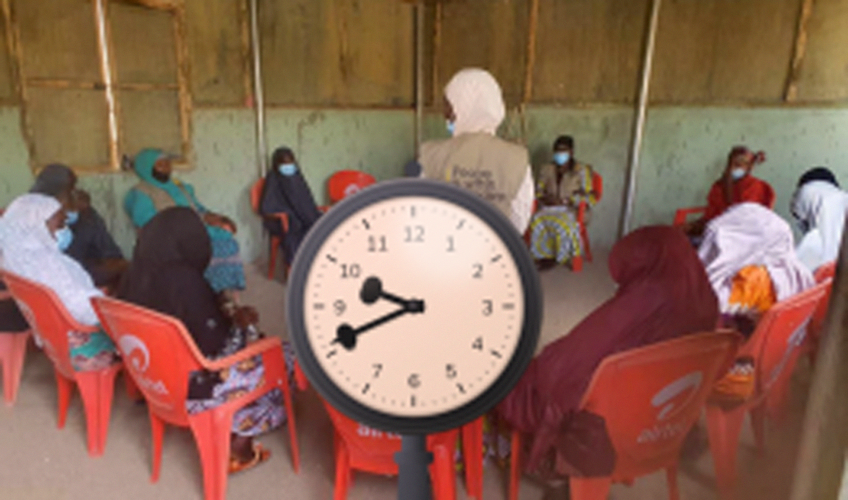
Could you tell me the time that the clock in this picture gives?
9:41
